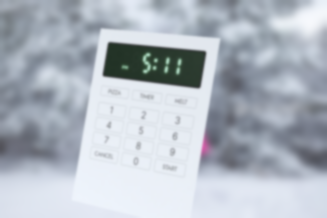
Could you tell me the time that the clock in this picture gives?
5:11
